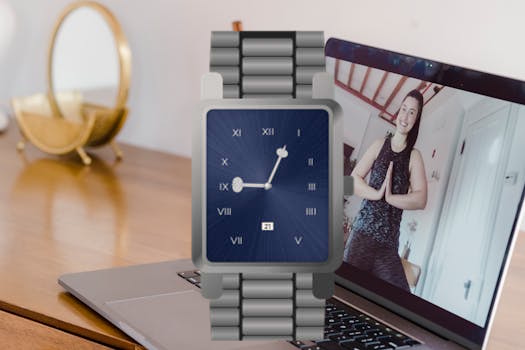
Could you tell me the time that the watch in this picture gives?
9:04
